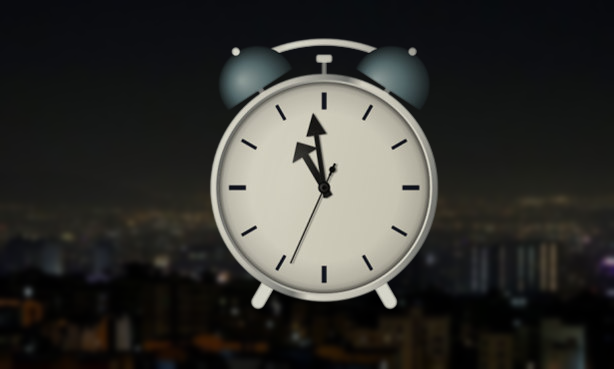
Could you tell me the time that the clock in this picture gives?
10:58:34
